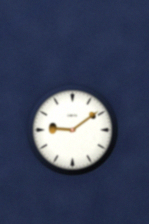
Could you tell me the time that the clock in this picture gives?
9:09
